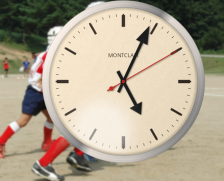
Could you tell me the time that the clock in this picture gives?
5:04:10
